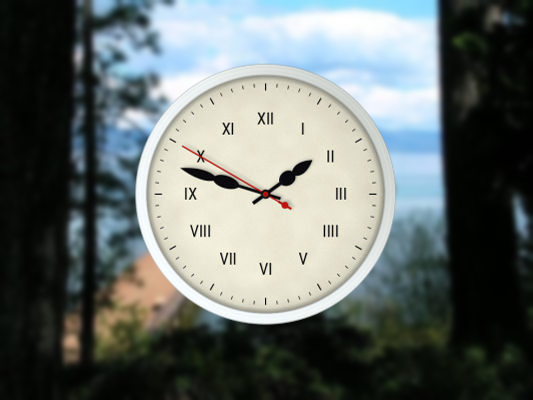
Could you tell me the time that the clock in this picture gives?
1:47:50
